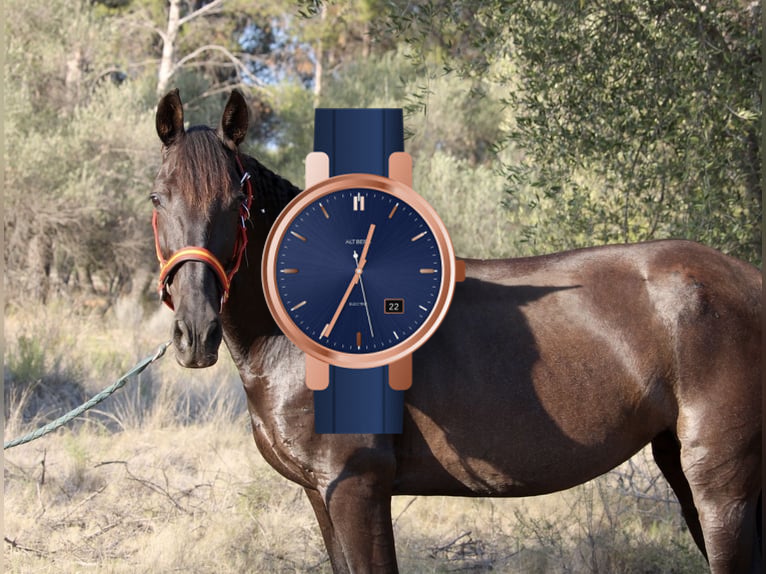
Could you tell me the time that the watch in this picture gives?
12:34:28
